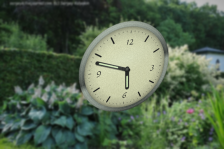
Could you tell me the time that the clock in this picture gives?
5:48
